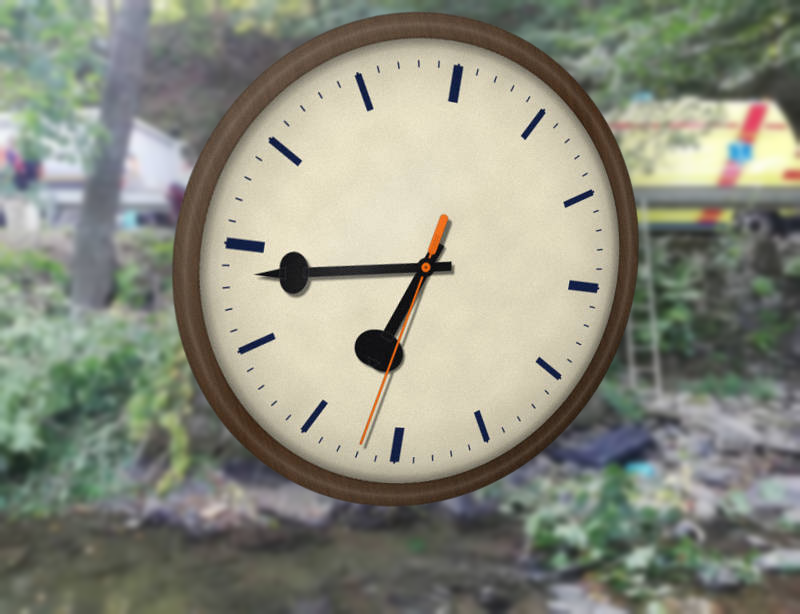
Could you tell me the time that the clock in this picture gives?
6:43:32
